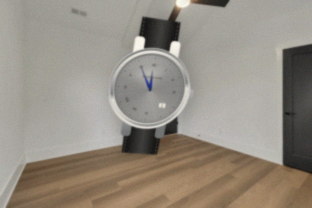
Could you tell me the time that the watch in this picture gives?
11:55
